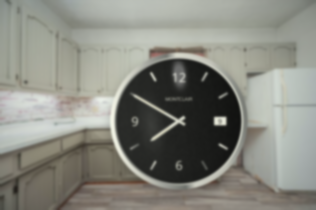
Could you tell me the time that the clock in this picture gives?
7:50
